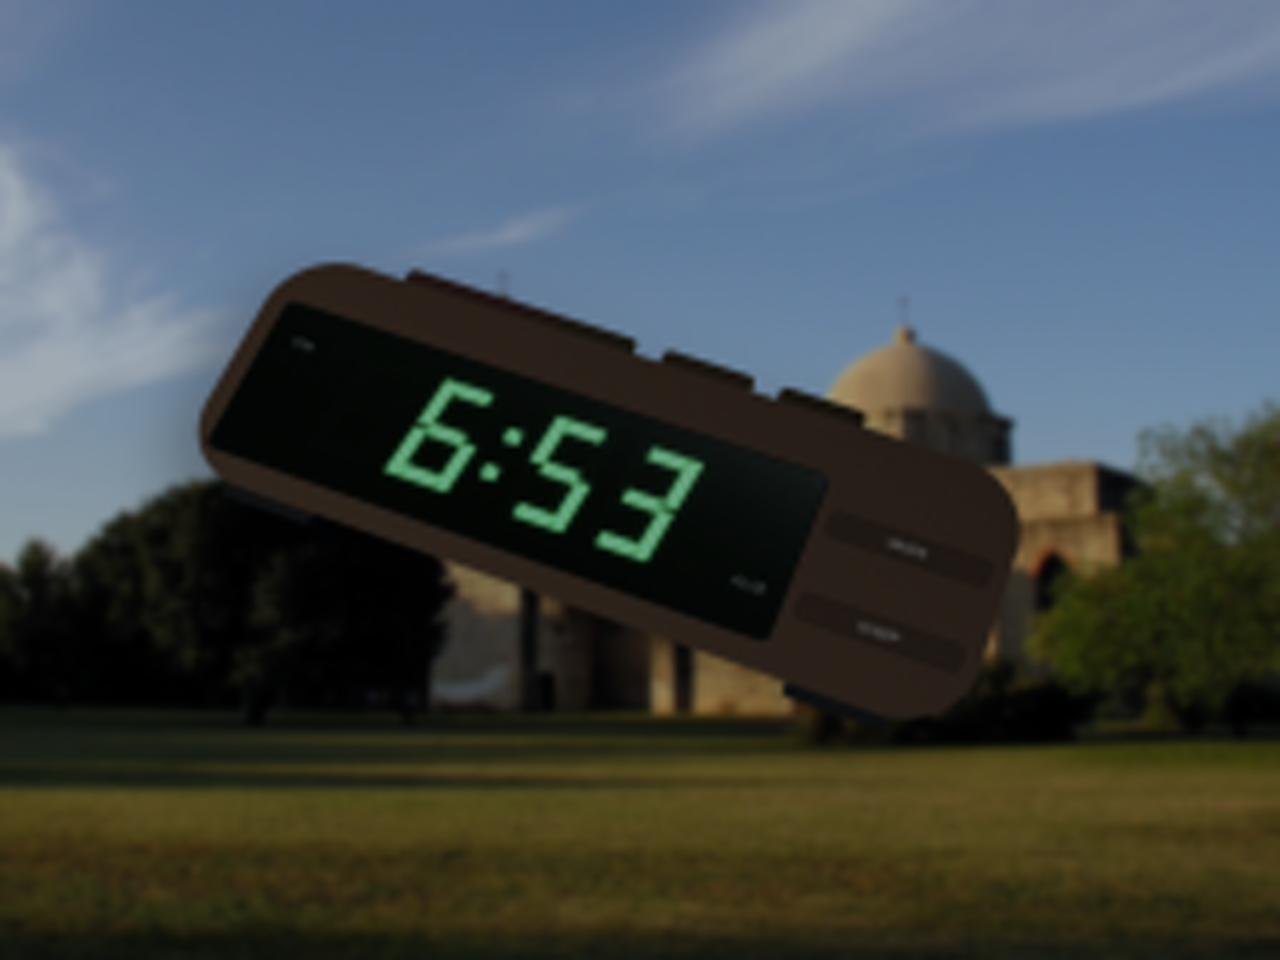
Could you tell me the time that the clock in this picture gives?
6:53
